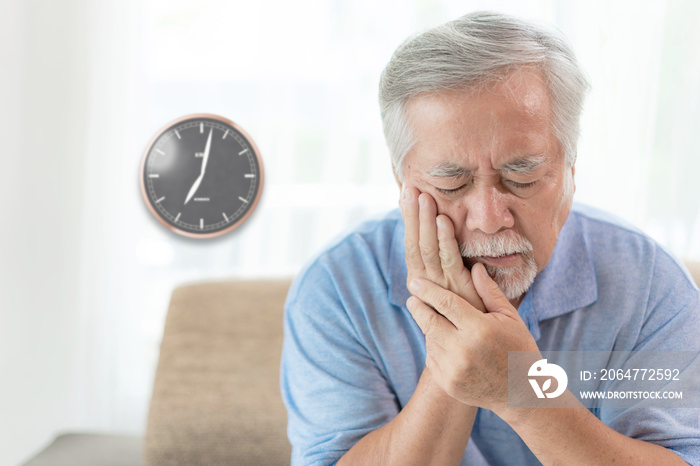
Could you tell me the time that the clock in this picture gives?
7:02
